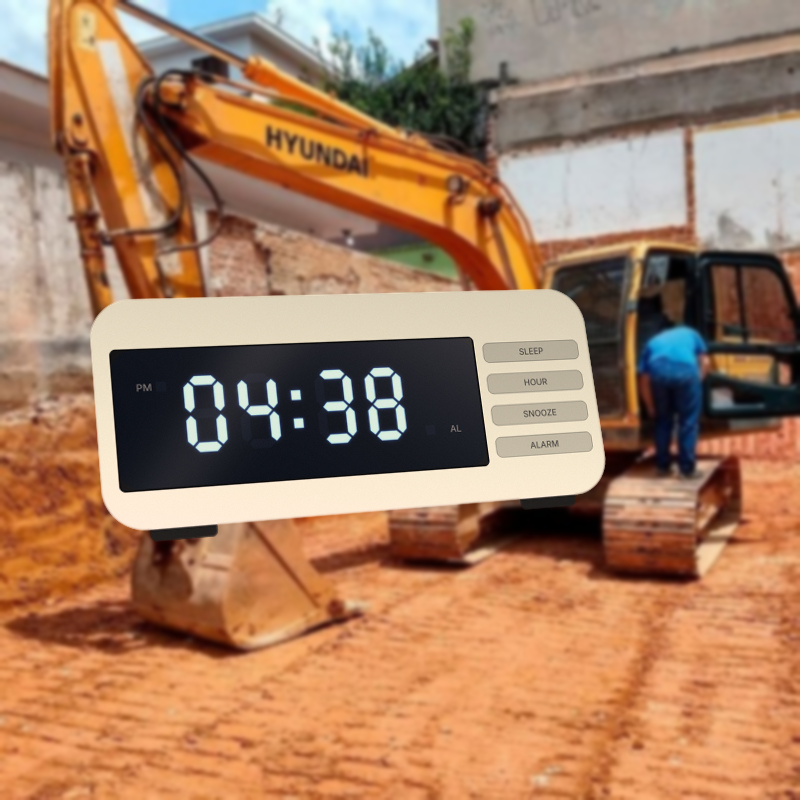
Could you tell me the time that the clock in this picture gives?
4:38
